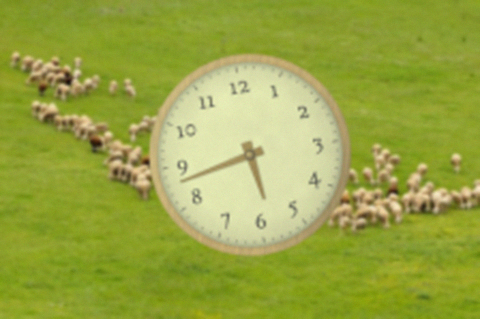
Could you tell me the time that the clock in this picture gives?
5:43
